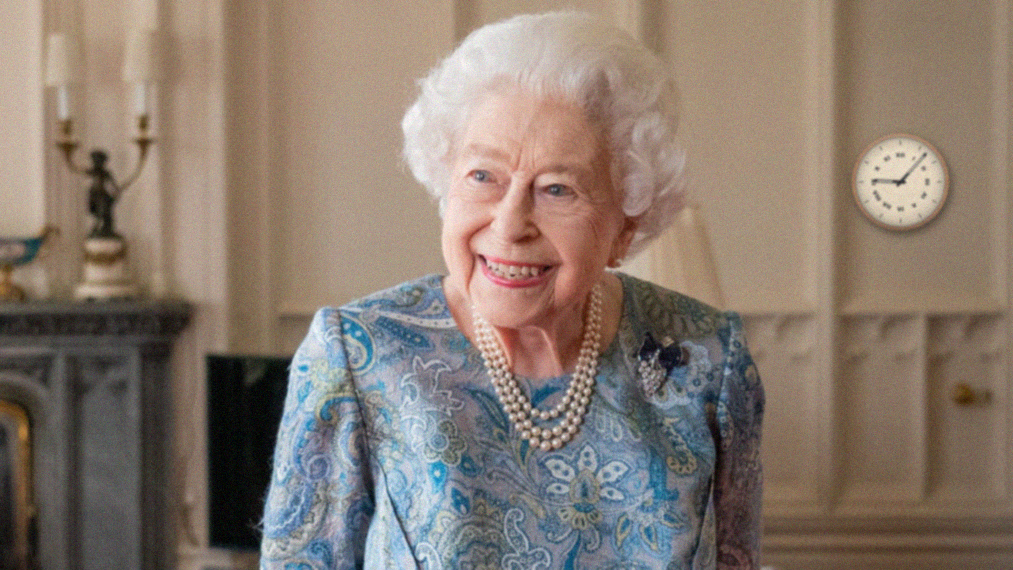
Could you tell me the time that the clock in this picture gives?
9:07
